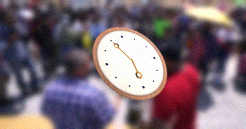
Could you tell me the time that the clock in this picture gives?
5:55
